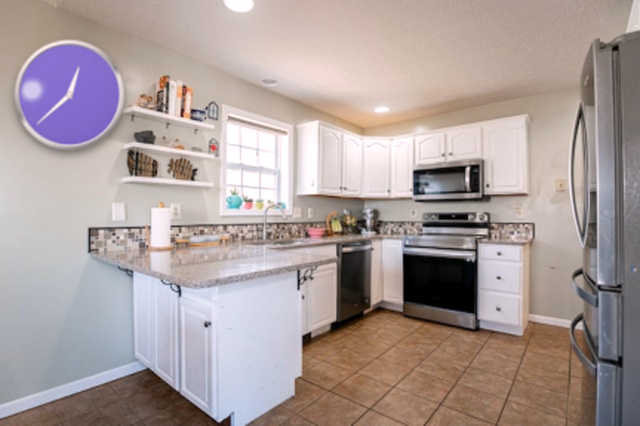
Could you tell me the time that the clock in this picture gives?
12:38
